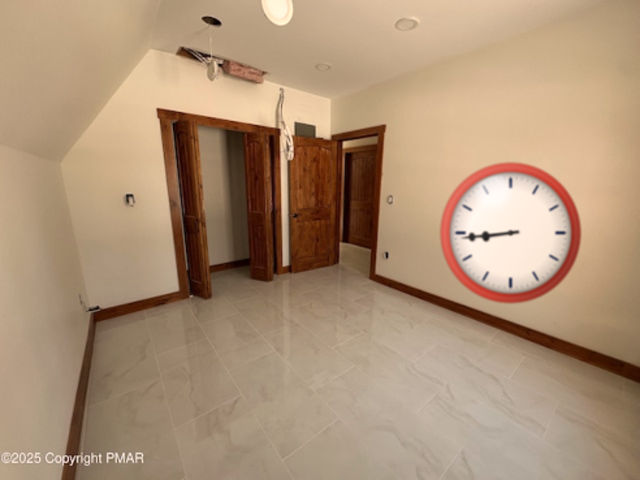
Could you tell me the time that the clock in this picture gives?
8:44
